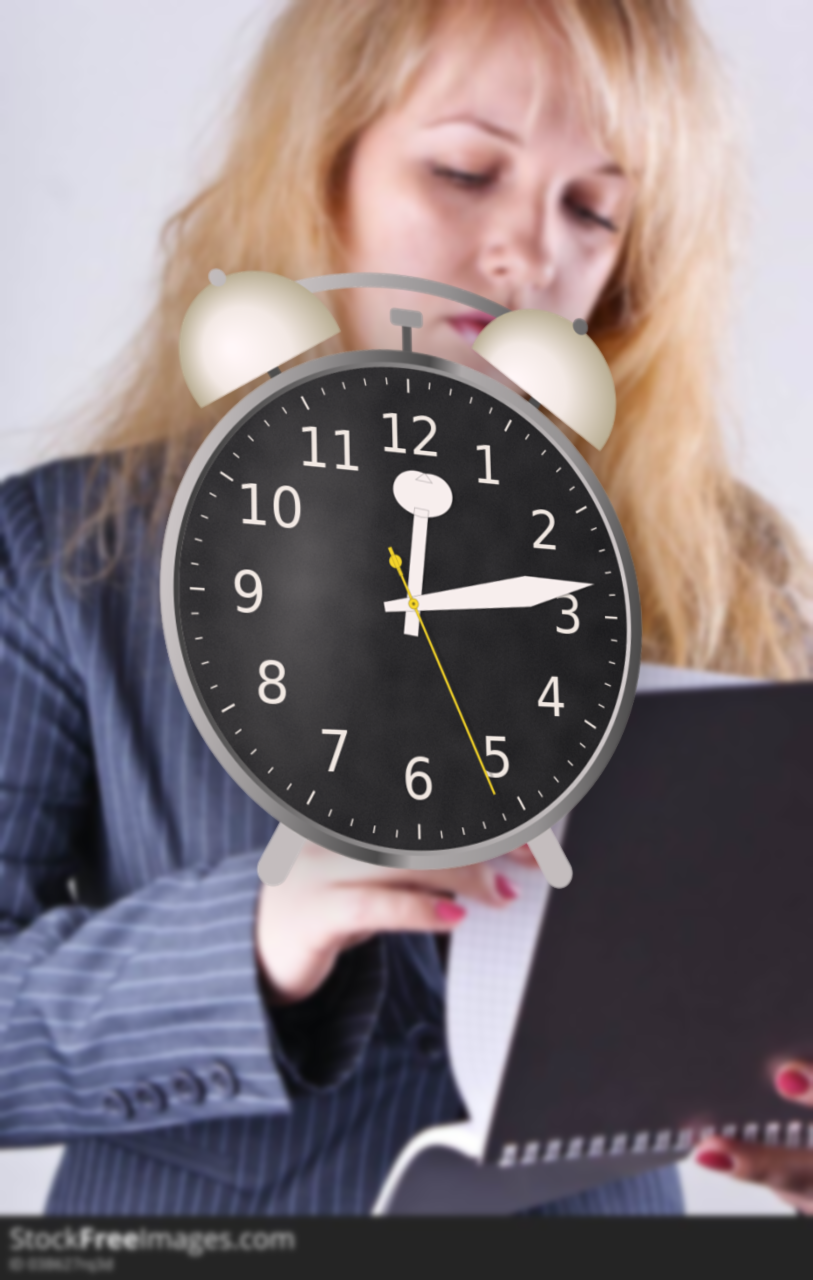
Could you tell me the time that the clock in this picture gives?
12:13:26
